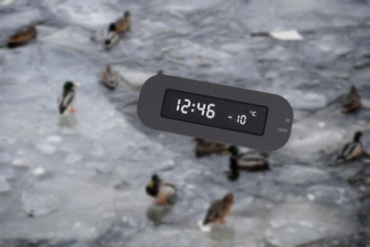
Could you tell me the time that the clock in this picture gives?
12:46
